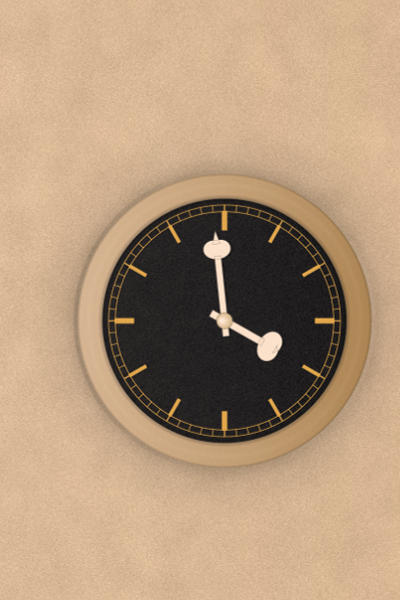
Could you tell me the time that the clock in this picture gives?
3:59
